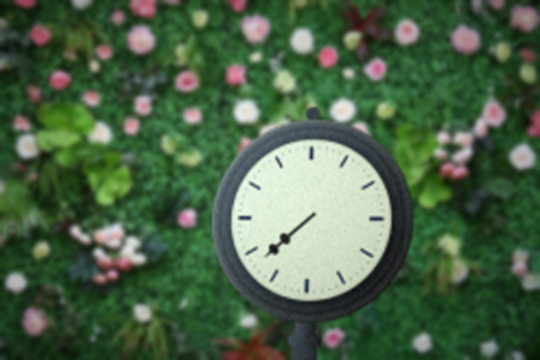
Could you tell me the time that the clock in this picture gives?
7:38
